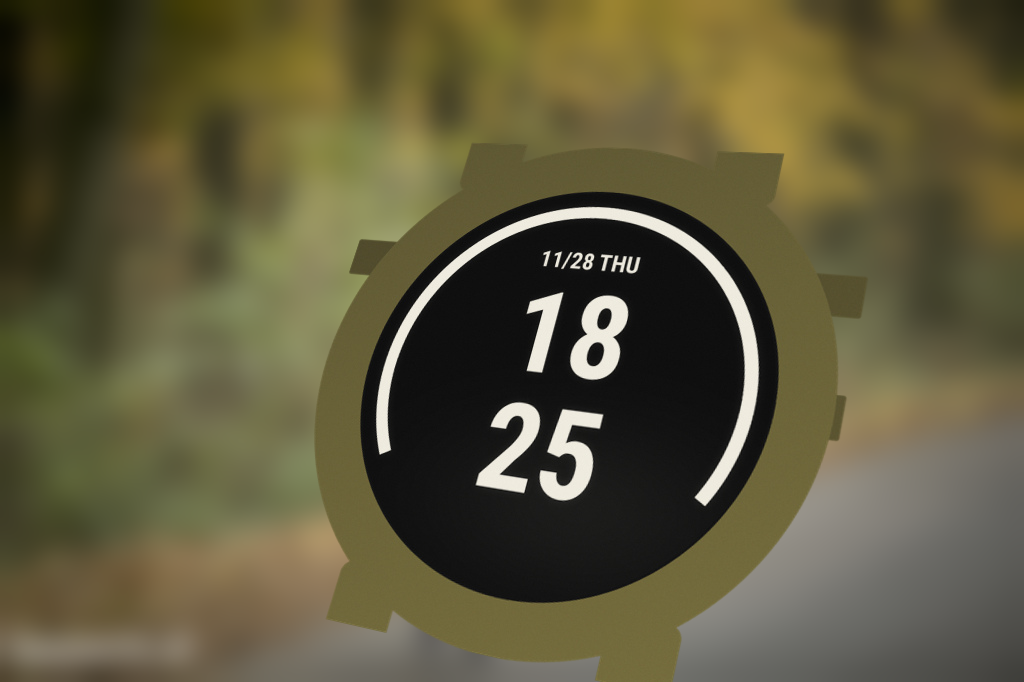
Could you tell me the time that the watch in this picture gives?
18:25
